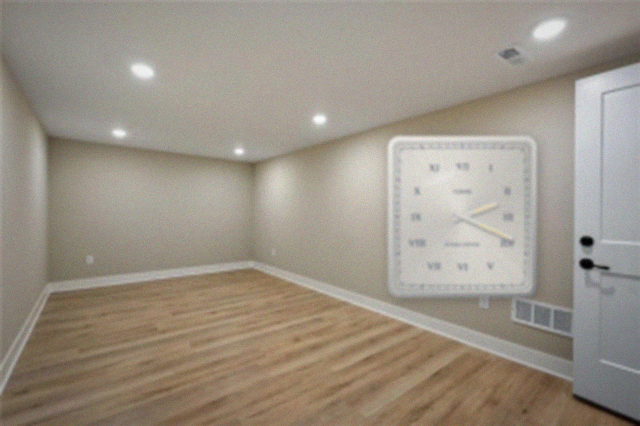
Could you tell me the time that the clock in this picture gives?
2:19
